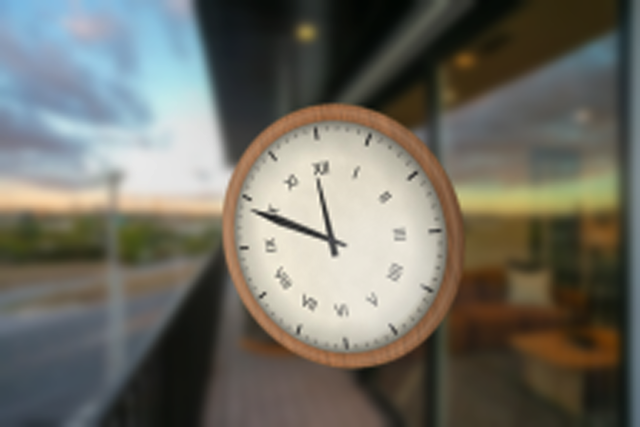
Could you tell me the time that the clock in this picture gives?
11:49
